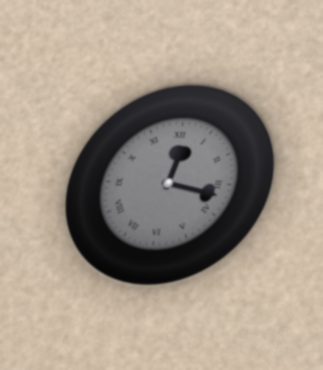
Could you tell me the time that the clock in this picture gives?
12:17
